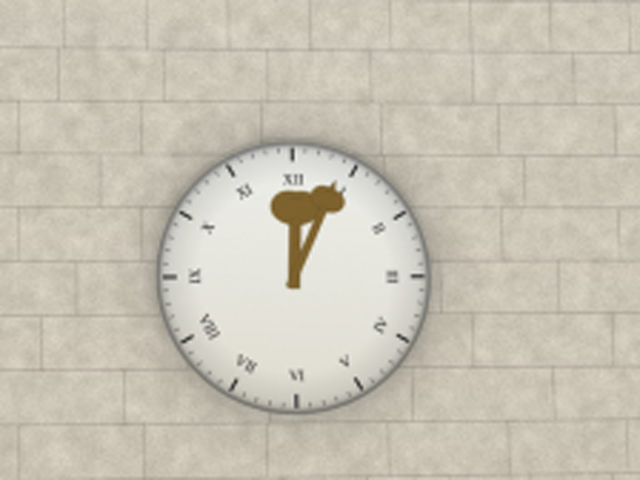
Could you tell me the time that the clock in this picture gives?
12:04
